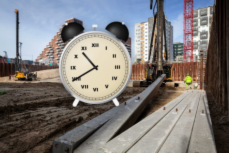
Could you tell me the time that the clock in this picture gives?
10:40
